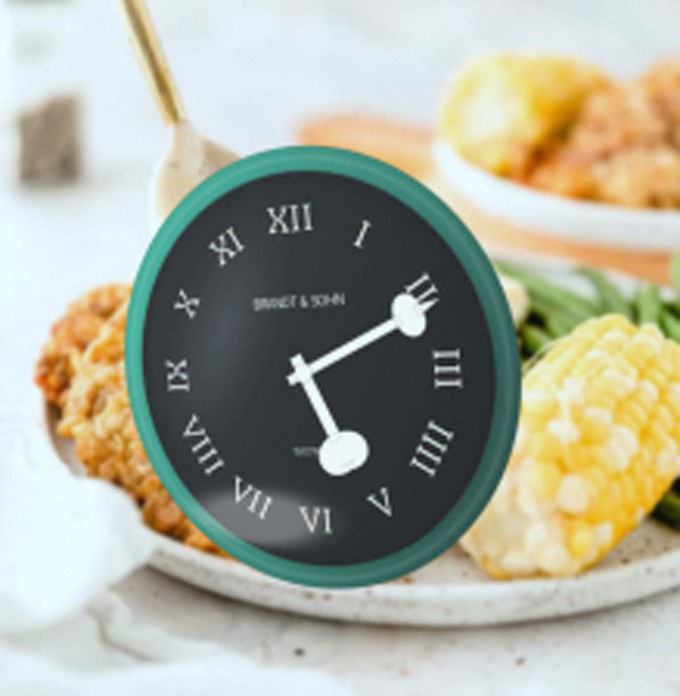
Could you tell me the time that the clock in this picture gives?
5:11
